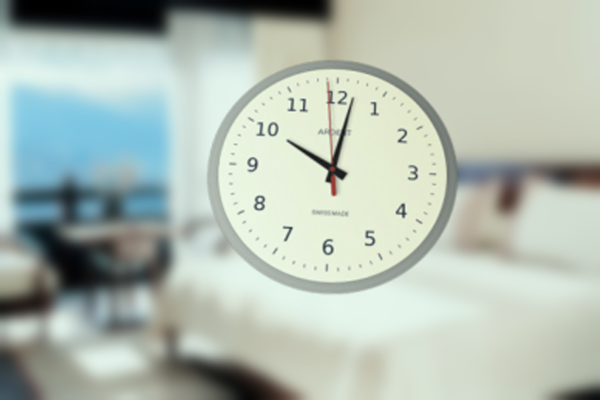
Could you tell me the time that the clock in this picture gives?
10:01:59
